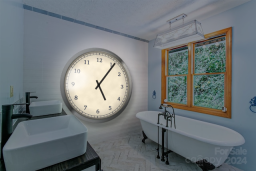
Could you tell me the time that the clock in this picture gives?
5:06
